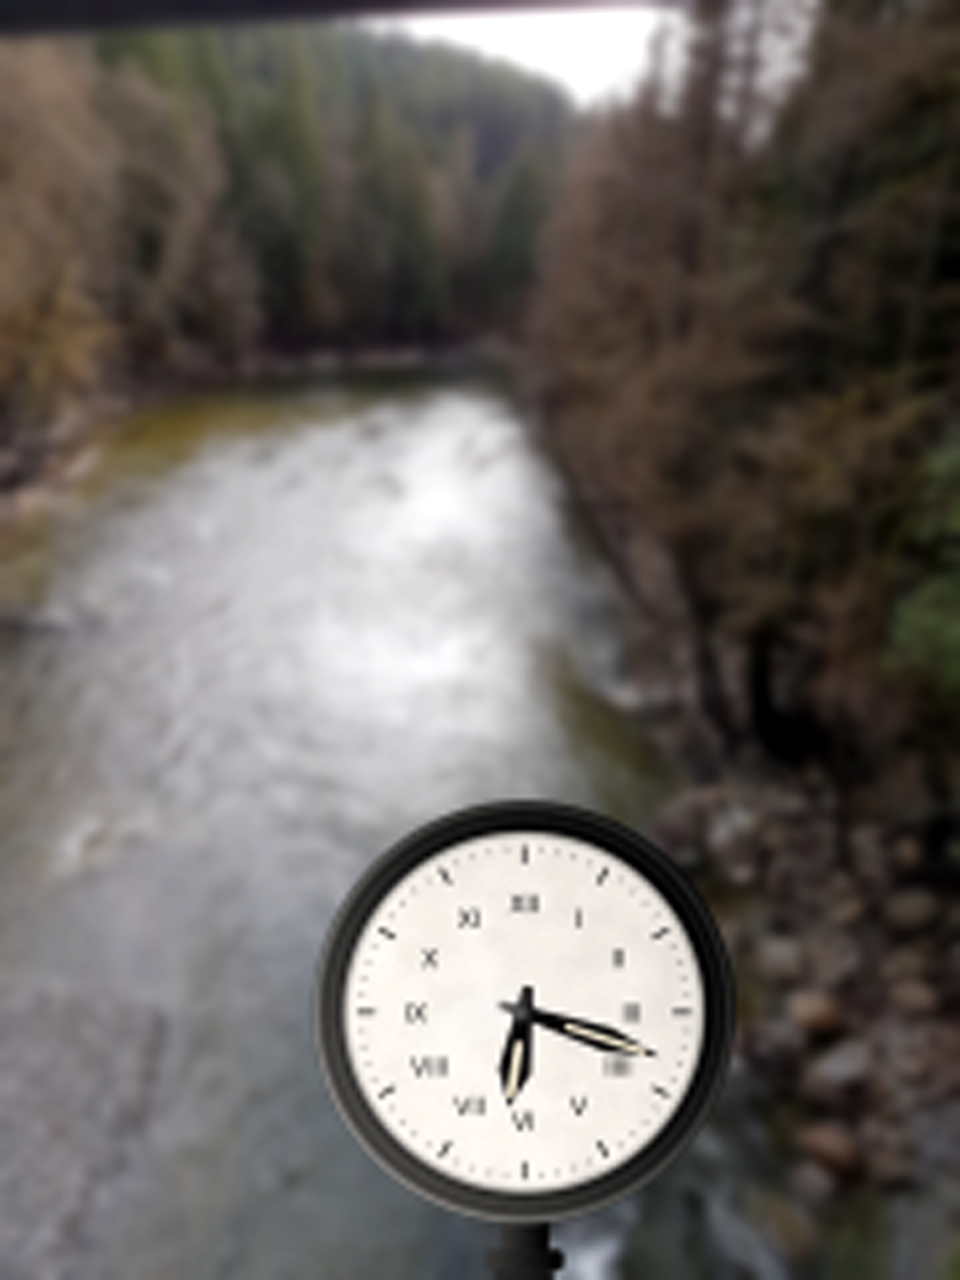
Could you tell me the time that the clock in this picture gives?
6:18
